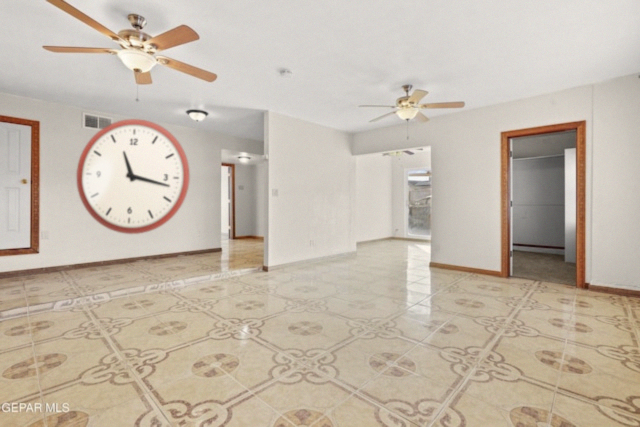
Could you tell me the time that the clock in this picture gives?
11:17
